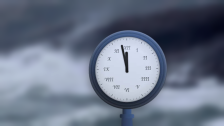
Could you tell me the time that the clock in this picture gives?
11:58
